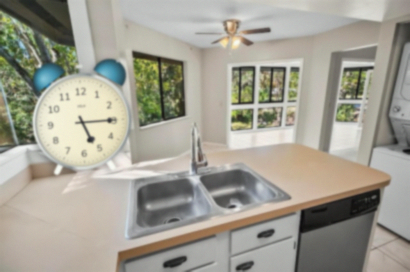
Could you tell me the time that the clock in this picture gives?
5:15
